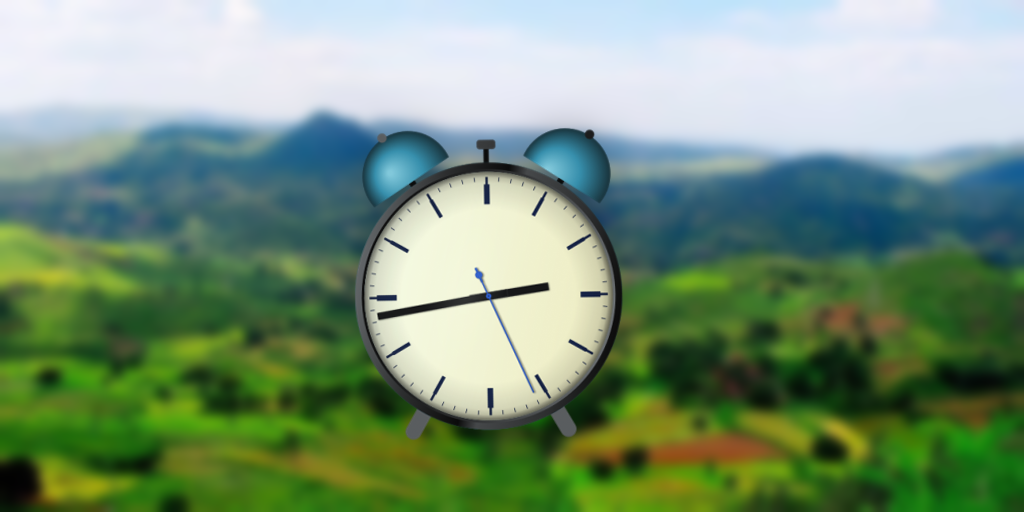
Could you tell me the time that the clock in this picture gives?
2:43:26
